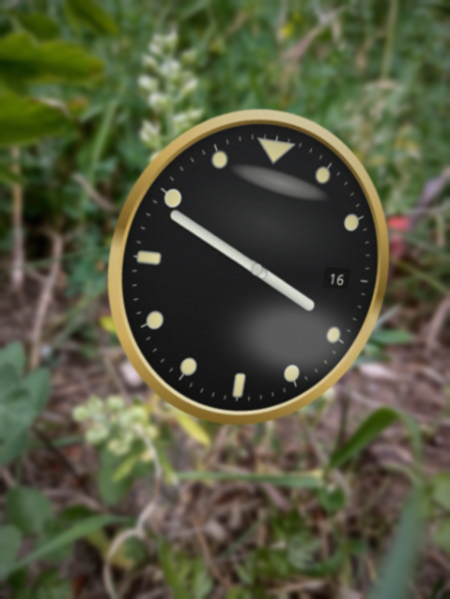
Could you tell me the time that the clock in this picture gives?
3:49
